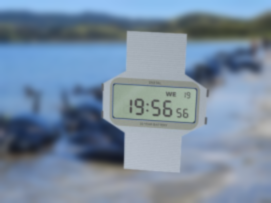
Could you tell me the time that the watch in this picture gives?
19:56:56
